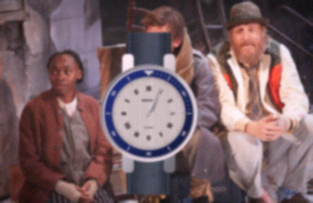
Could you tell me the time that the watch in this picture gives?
1:04
